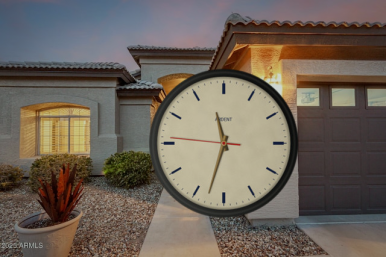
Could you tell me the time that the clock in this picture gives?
11:32:46
